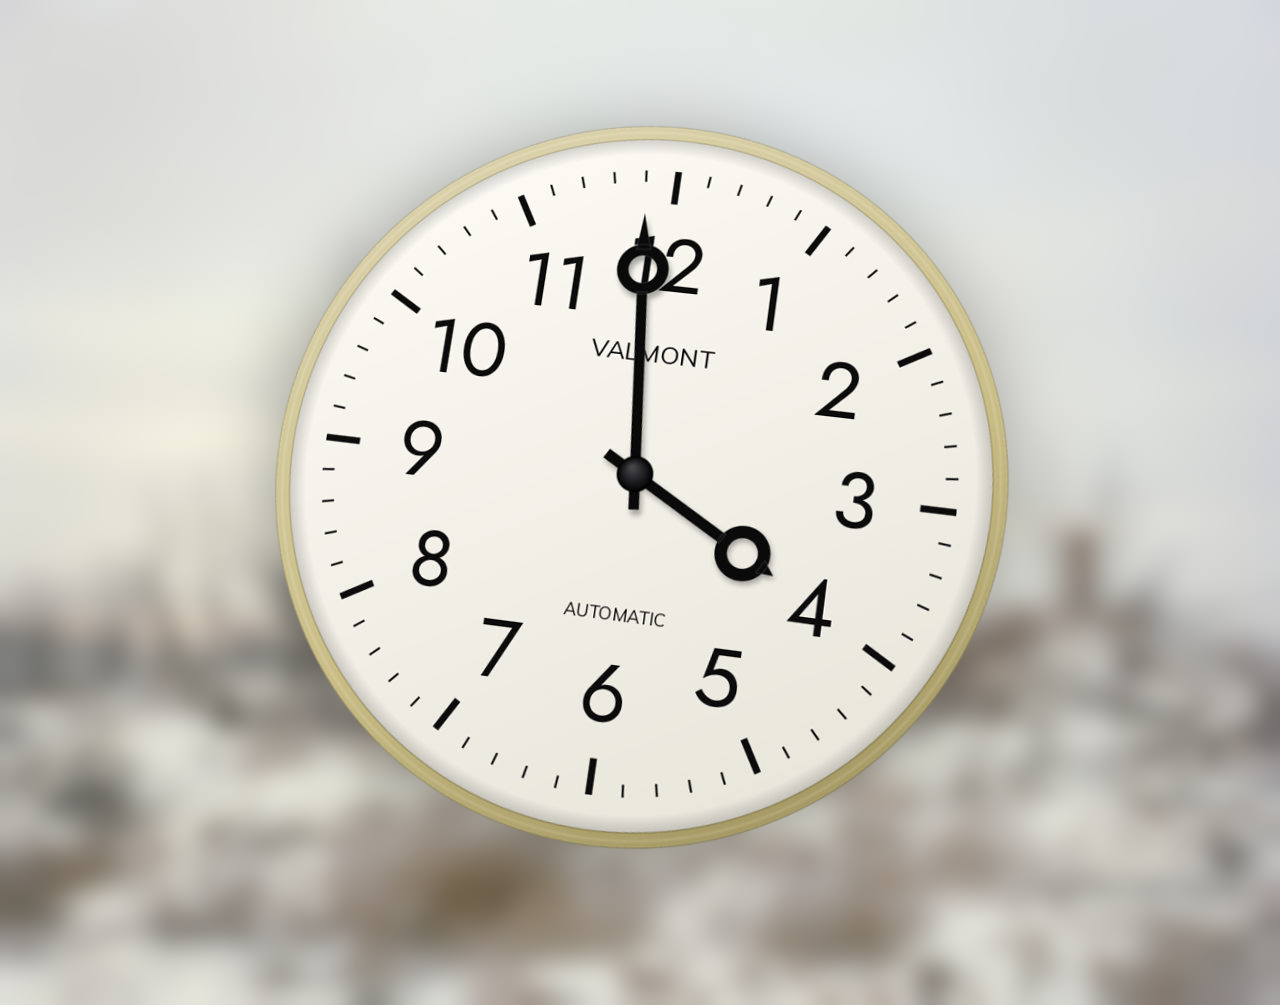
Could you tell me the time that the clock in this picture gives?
3:59
